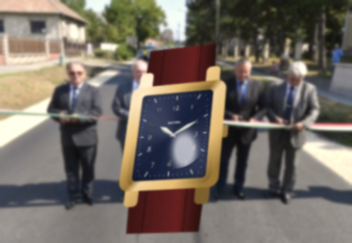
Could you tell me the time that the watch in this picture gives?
10:10
